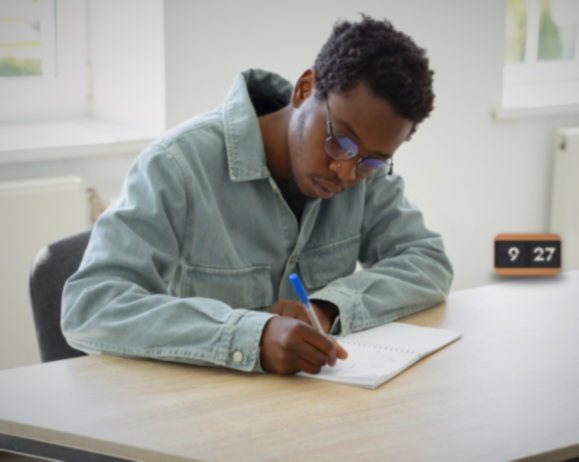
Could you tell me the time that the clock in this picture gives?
9:27
